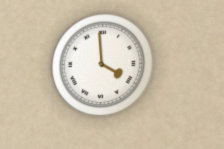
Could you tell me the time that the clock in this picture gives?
3:59
